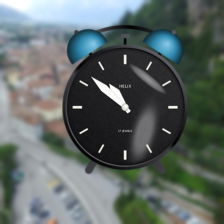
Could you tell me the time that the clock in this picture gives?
10:52
